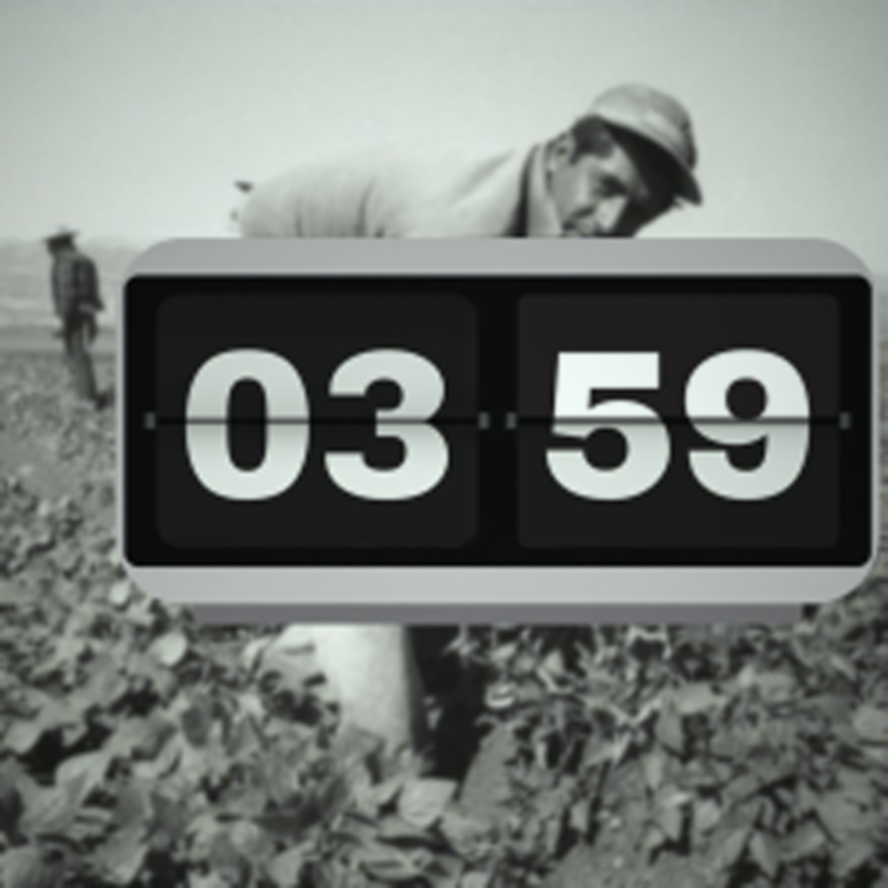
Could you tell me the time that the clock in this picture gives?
3:59
